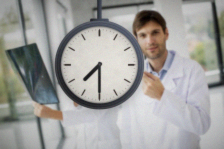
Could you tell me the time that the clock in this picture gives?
7:30
